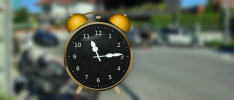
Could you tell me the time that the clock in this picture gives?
11:14
